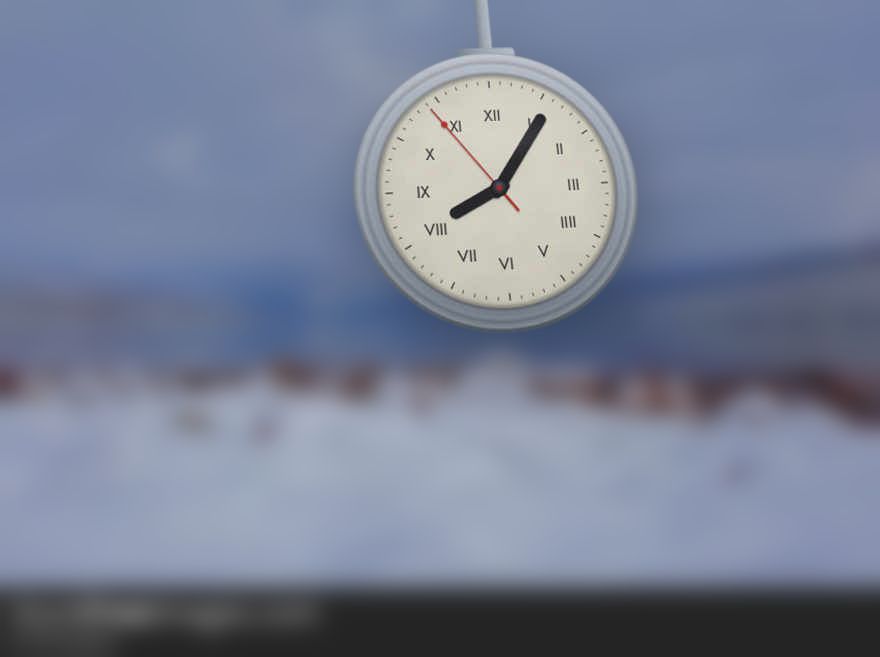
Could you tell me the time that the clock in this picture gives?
8:05:54
